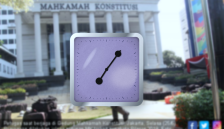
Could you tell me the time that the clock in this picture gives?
7:06
